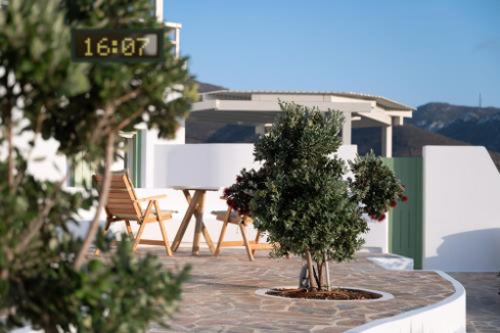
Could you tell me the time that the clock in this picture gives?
16:07
